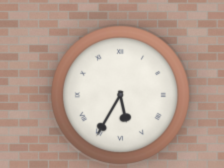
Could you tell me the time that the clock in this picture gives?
5:35
